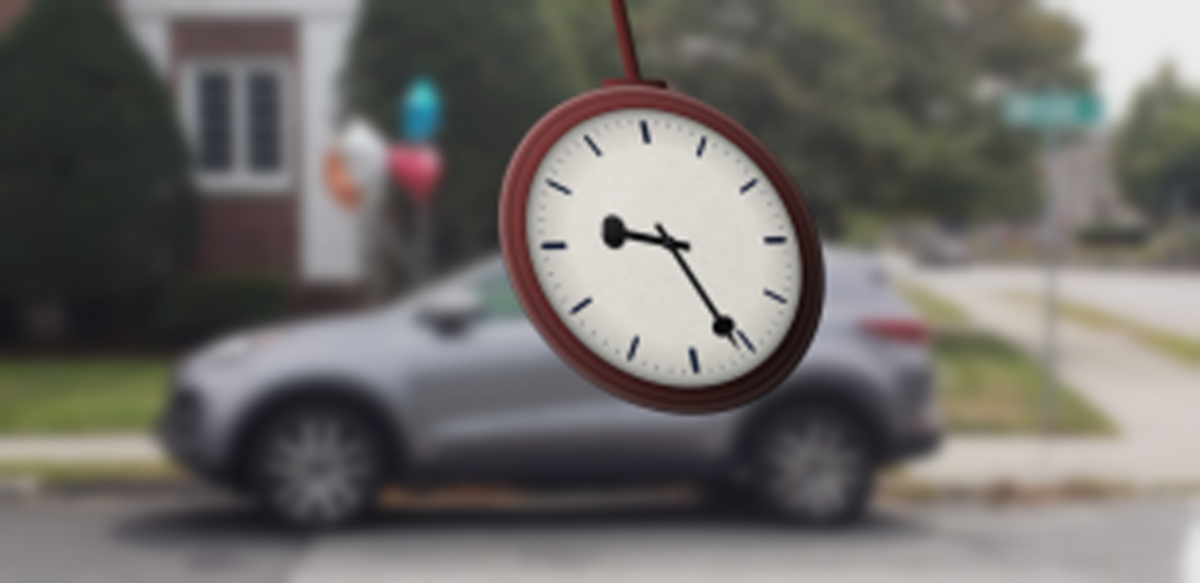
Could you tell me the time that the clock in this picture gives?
9:26
